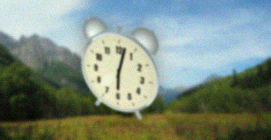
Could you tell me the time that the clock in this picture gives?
6:02
